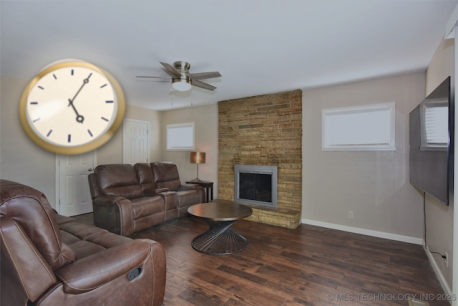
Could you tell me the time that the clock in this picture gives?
5:05
